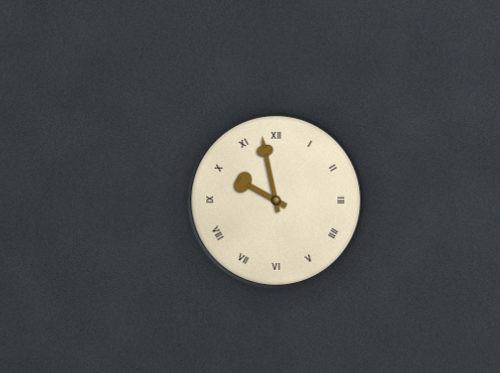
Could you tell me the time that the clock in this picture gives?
9:58
